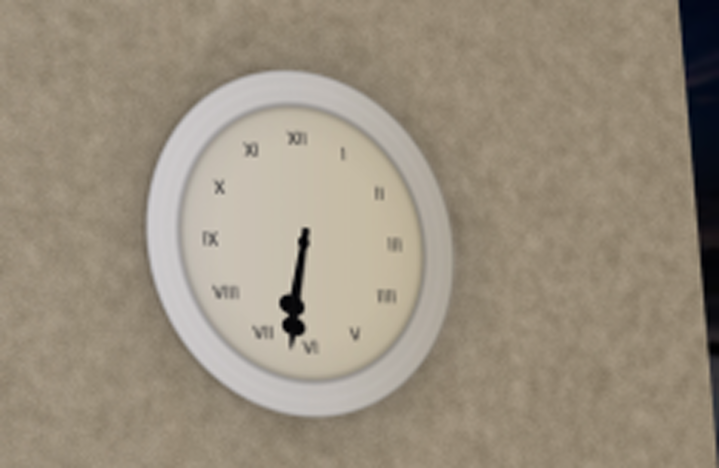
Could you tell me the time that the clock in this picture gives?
6:32
